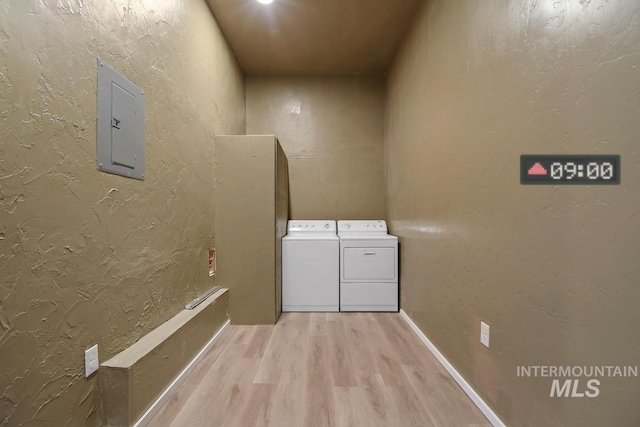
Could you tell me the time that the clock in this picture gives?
9:00
